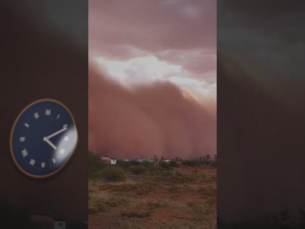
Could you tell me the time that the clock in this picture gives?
4:11
